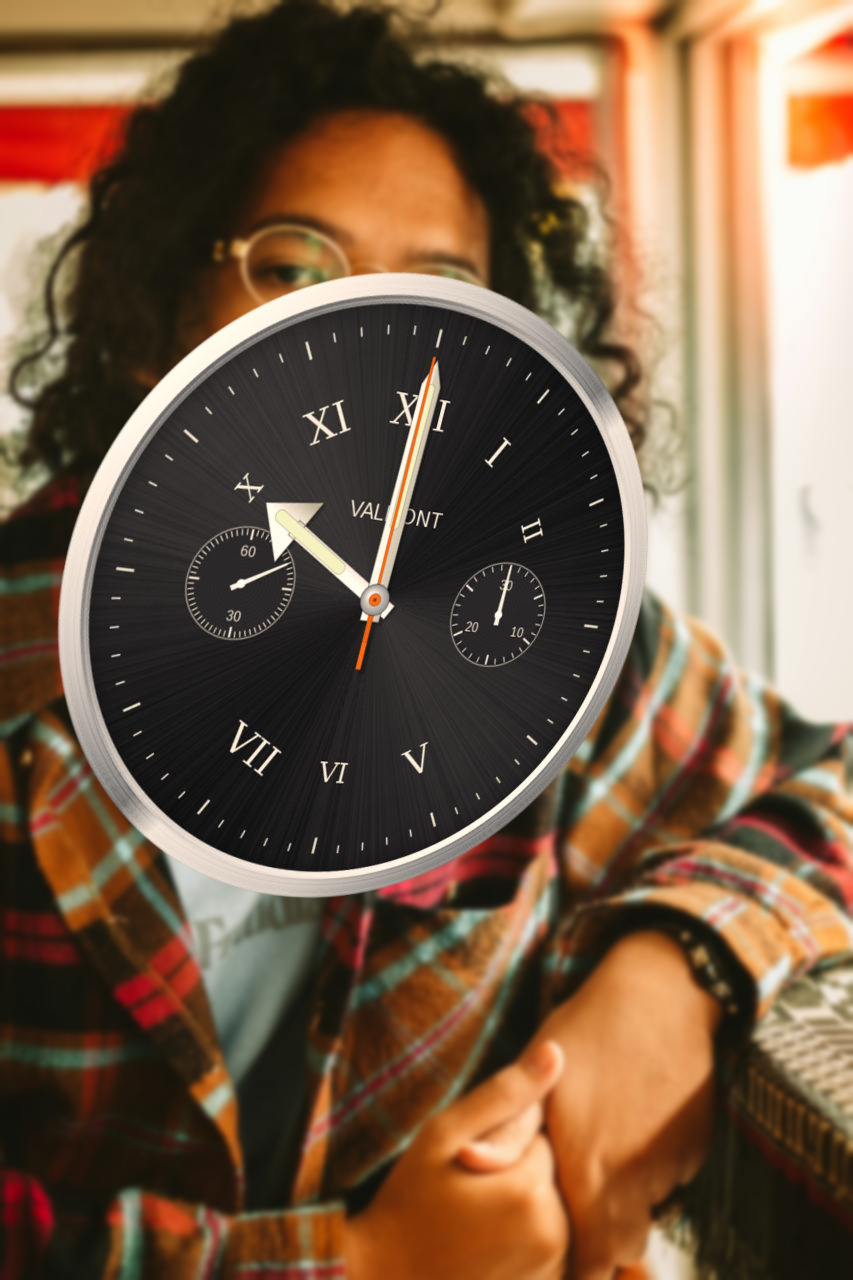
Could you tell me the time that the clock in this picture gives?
10:00:10
